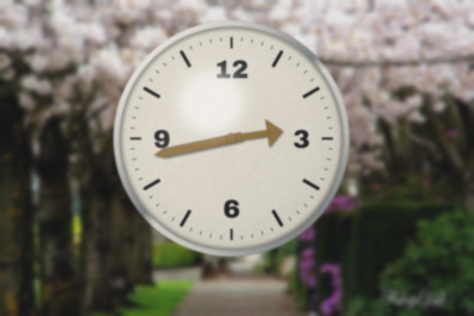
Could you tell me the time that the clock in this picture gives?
2:43
